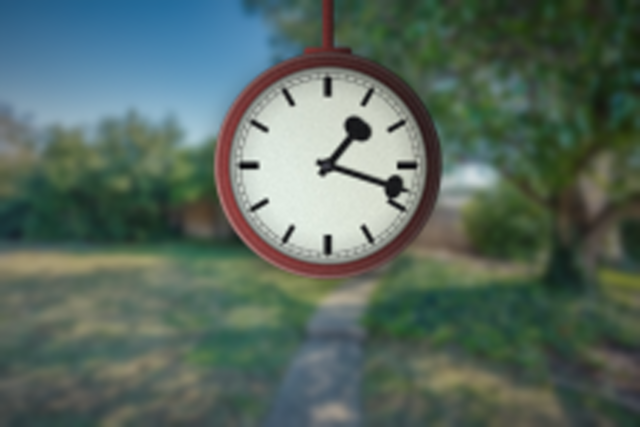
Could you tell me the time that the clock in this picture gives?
1:18
